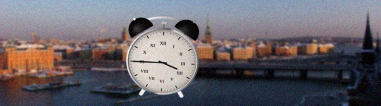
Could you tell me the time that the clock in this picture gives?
3:45
